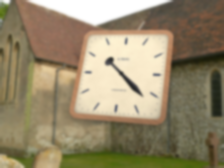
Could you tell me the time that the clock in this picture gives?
10:22
